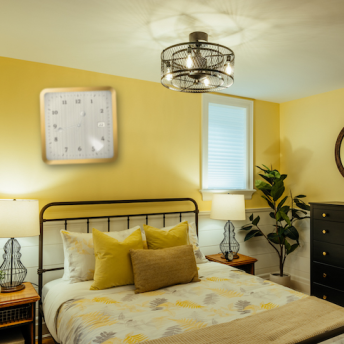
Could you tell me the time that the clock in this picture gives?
12:43
